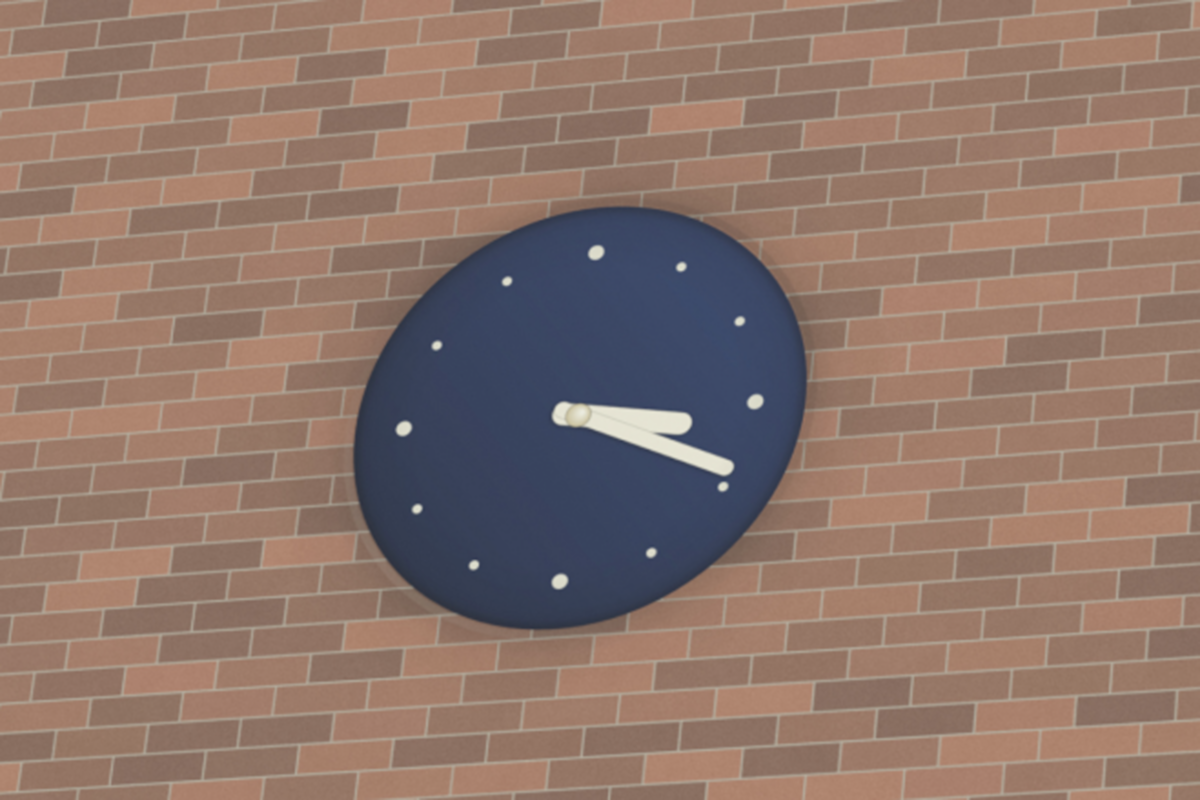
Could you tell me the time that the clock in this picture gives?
3:19
